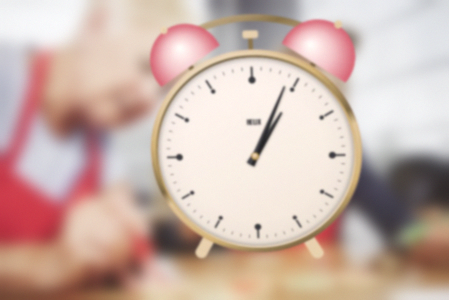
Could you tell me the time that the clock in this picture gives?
1:04
